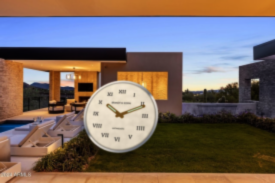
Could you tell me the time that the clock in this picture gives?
10:11
